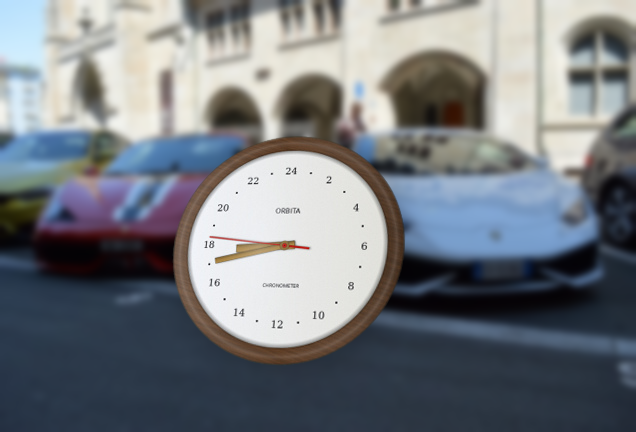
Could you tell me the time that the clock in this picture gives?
17:42:46
